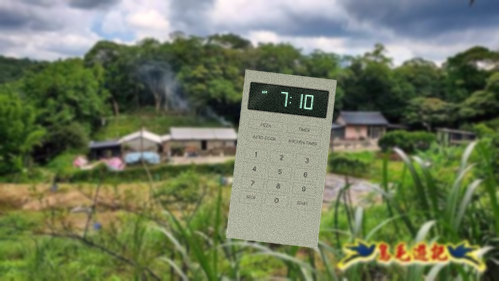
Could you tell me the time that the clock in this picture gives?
7:10
